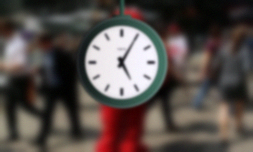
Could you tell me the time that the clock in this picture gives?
5:05
